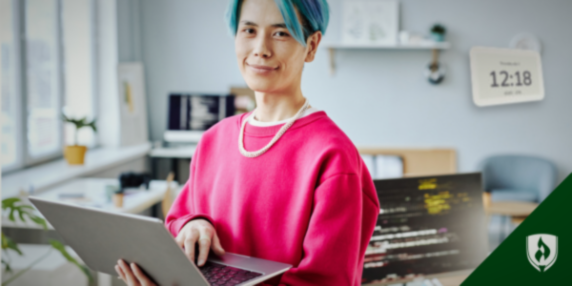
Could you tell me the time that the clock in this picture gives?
12:18
